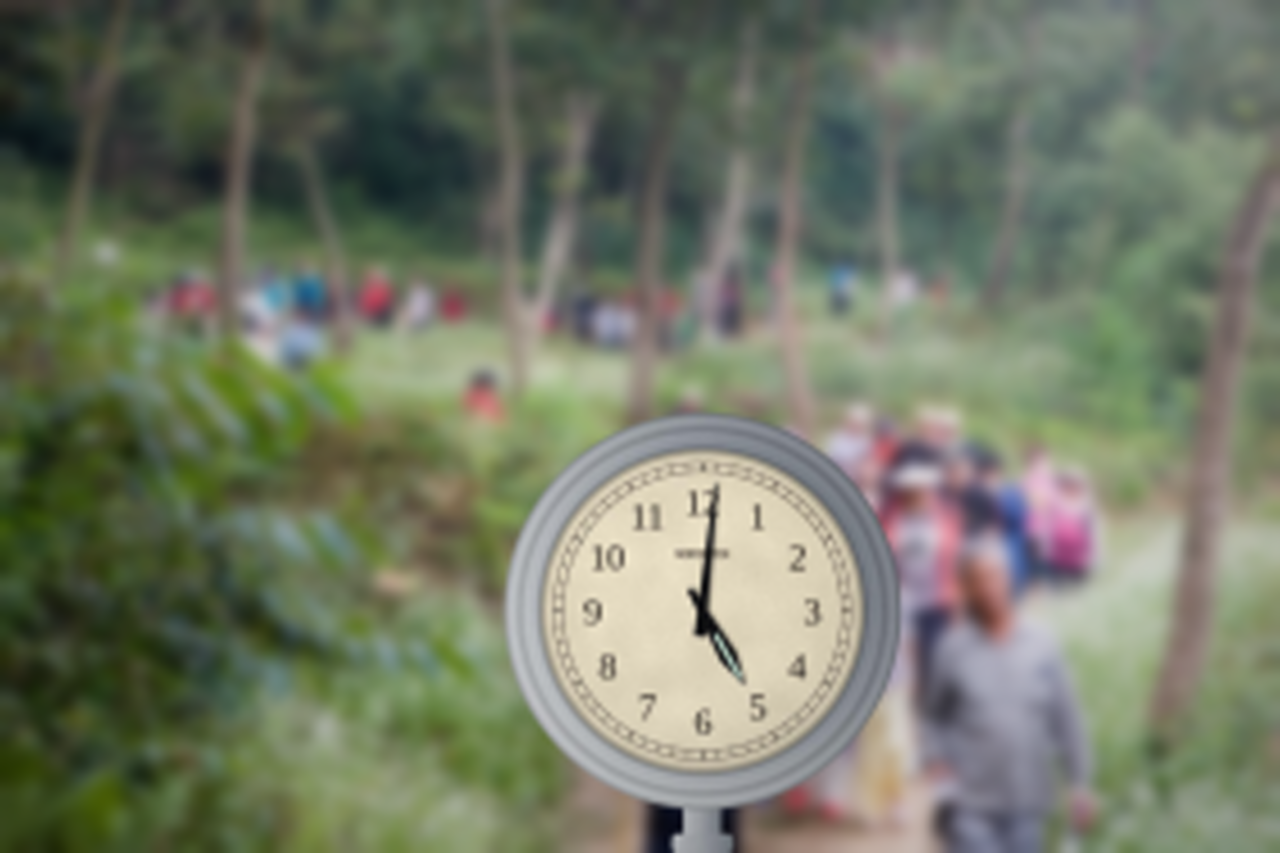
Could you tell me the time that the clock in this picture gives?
5:01
